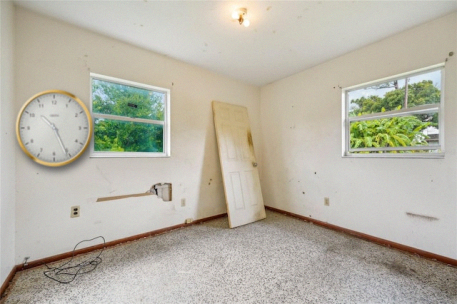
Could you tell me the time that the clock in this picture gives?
10:26
